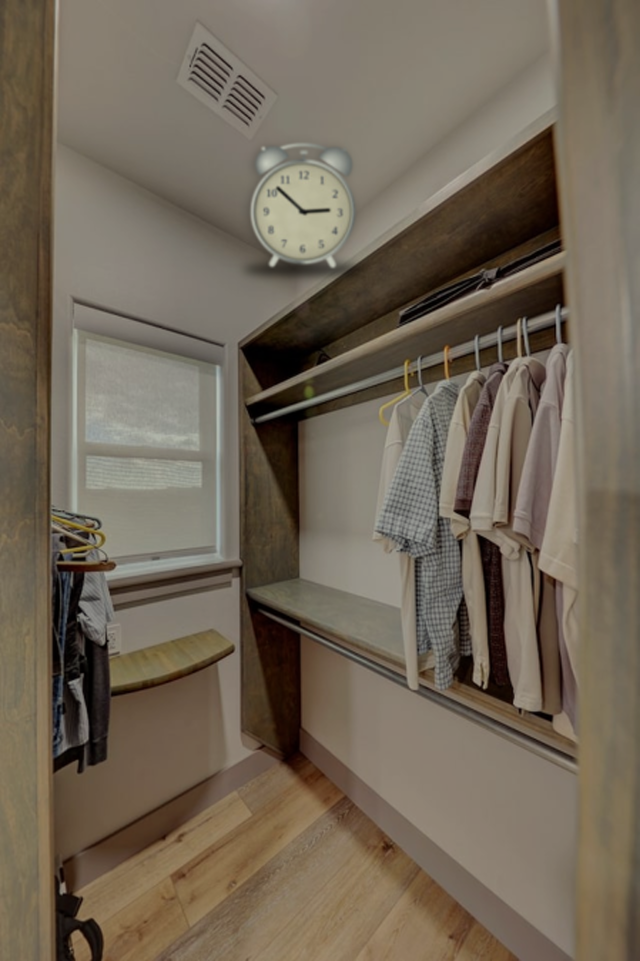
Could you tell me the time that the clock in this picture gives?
2:52
